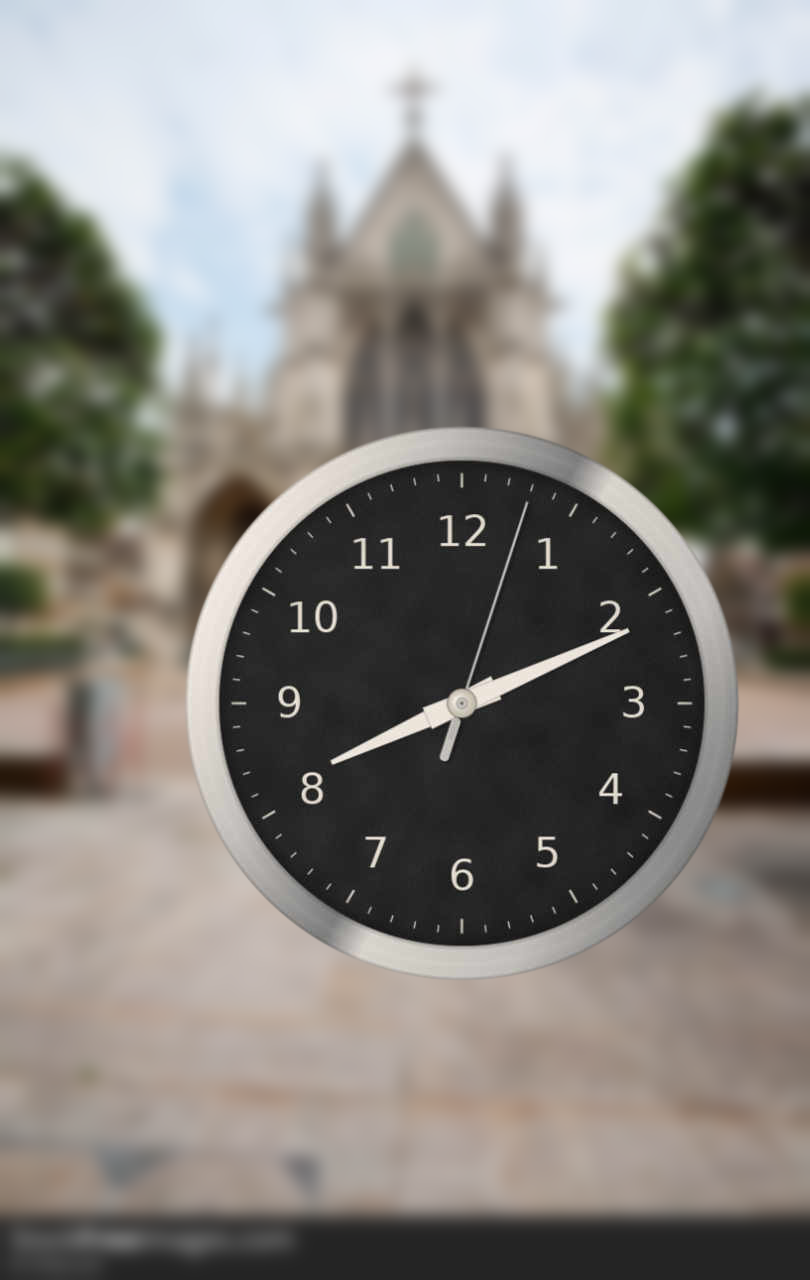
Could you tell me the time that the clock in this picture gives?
8:11:03
